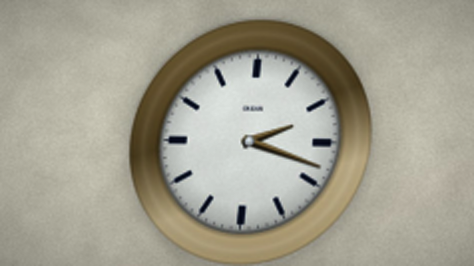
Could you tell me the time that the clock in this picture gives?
2:18
